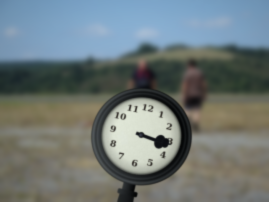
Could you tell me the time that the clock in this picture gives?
3:16
